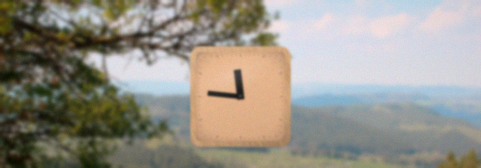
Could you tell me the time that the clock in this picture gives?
11:46
